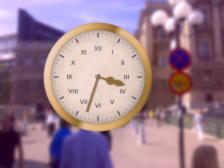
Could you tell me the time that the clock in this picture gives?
3:33
